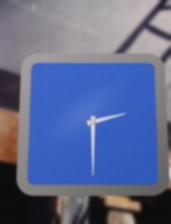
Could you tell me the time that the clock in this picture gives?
2:30
